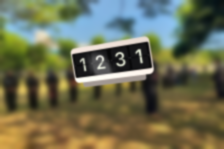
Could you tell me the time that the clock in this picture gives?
12:31
